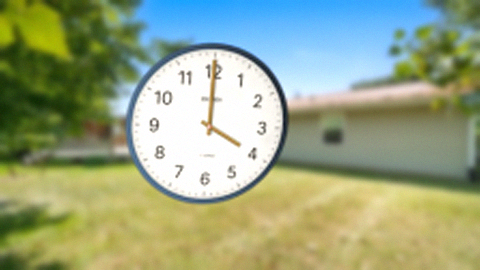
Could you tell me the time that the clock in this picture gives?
4:00
